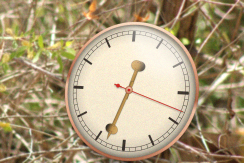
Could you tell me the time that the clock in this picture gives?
12:33:18
